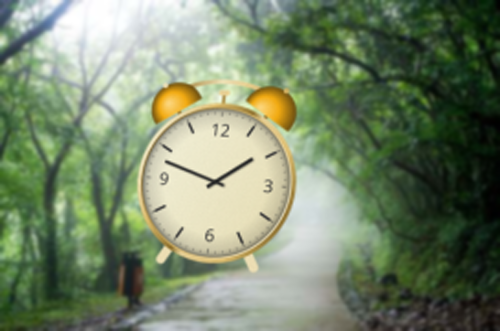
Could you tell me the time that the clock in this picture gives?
1:48
